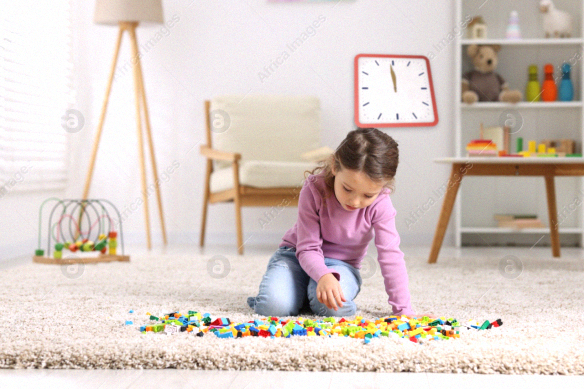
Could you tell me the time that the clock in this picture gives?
11:59
